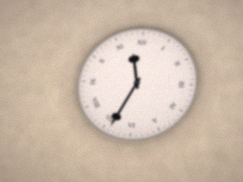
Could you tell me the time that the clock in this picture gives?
11:34
